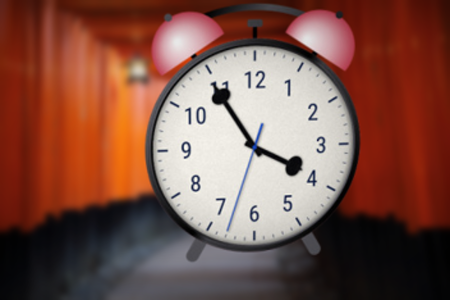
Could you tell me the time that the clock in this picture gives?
3:54:33
